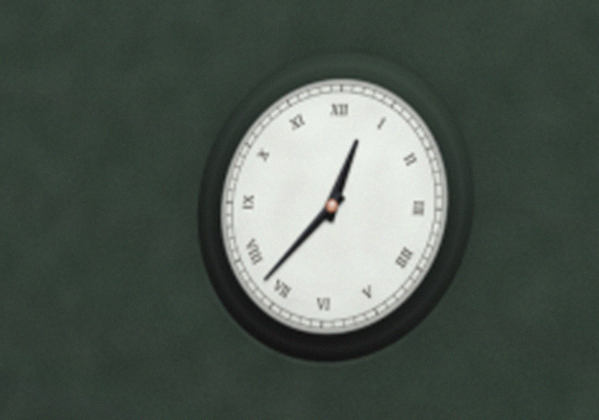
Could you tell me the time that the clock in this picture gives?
12:37
